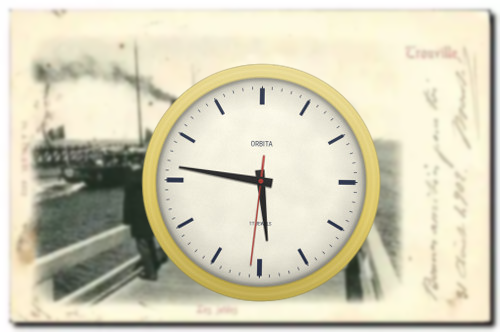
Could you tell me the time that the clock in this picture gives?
5:46:31
